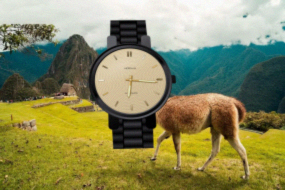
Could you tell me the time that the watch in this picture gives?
6:16
